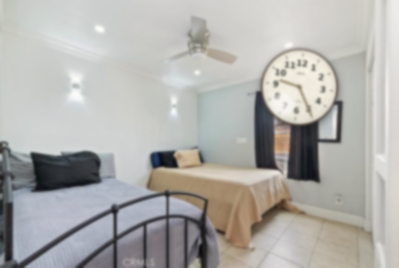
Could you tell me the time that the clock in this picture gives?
9:25
